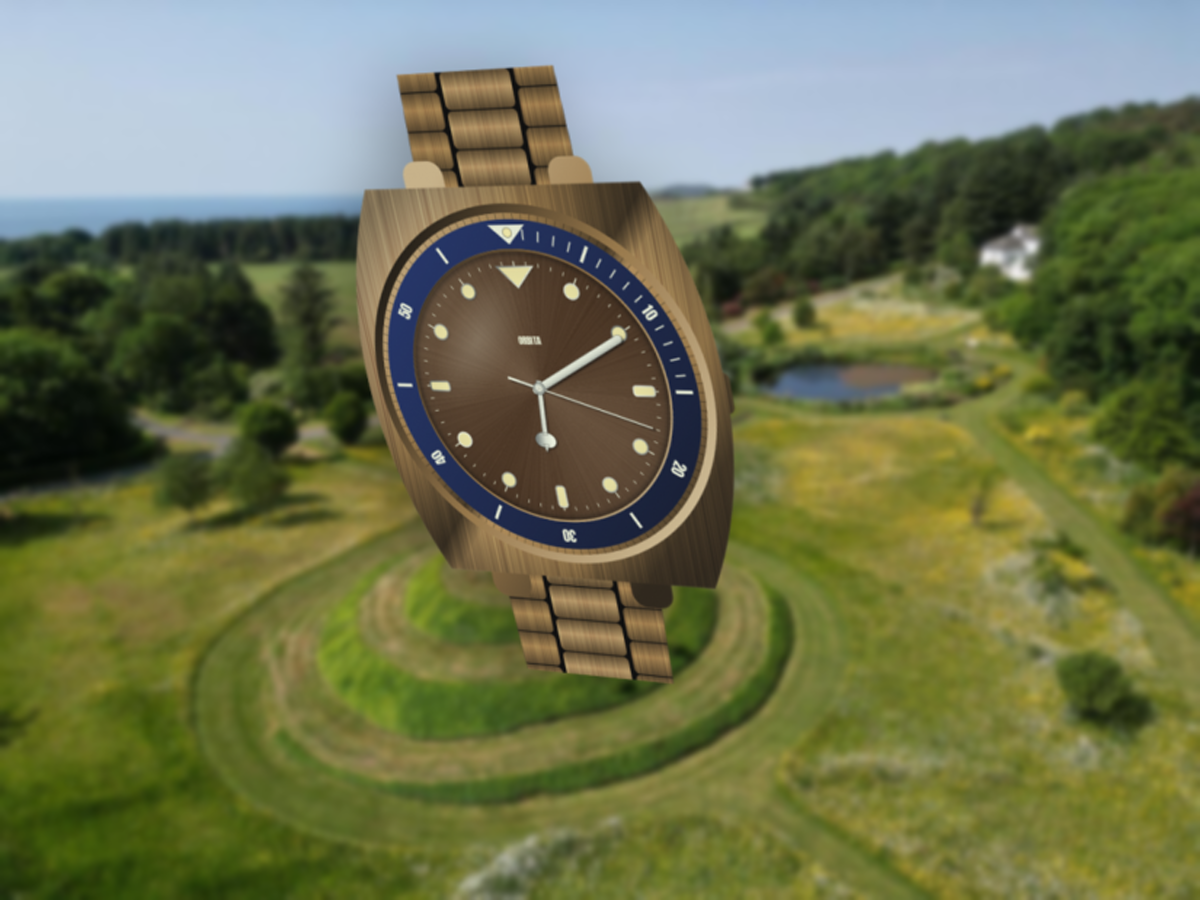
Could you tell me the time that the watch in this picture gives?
6:10:18
